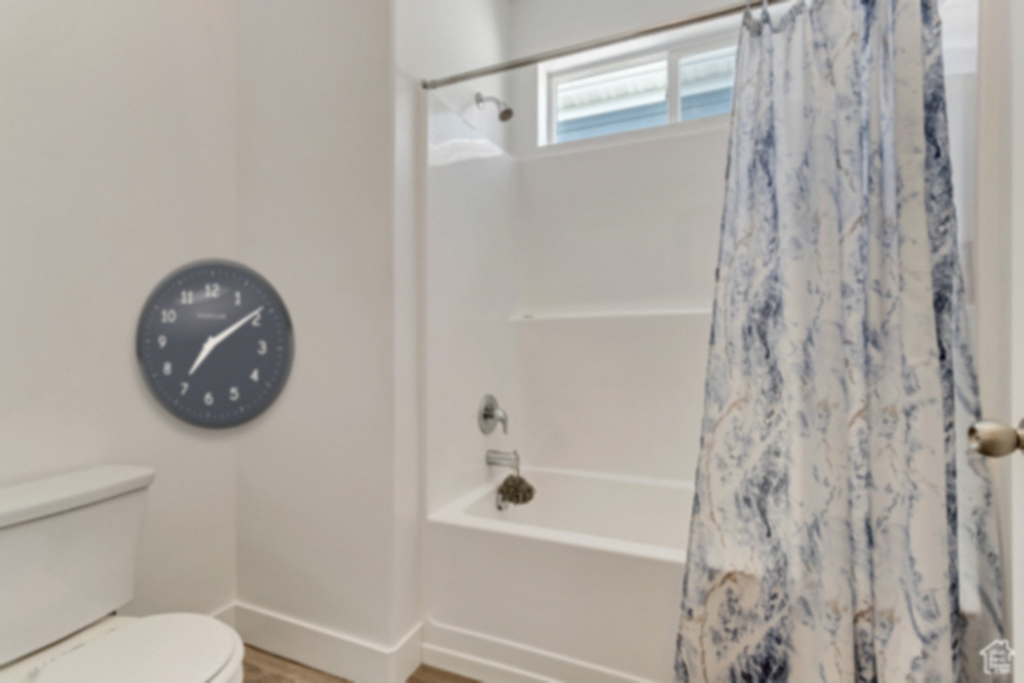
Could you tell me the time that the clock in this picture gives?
7:09
